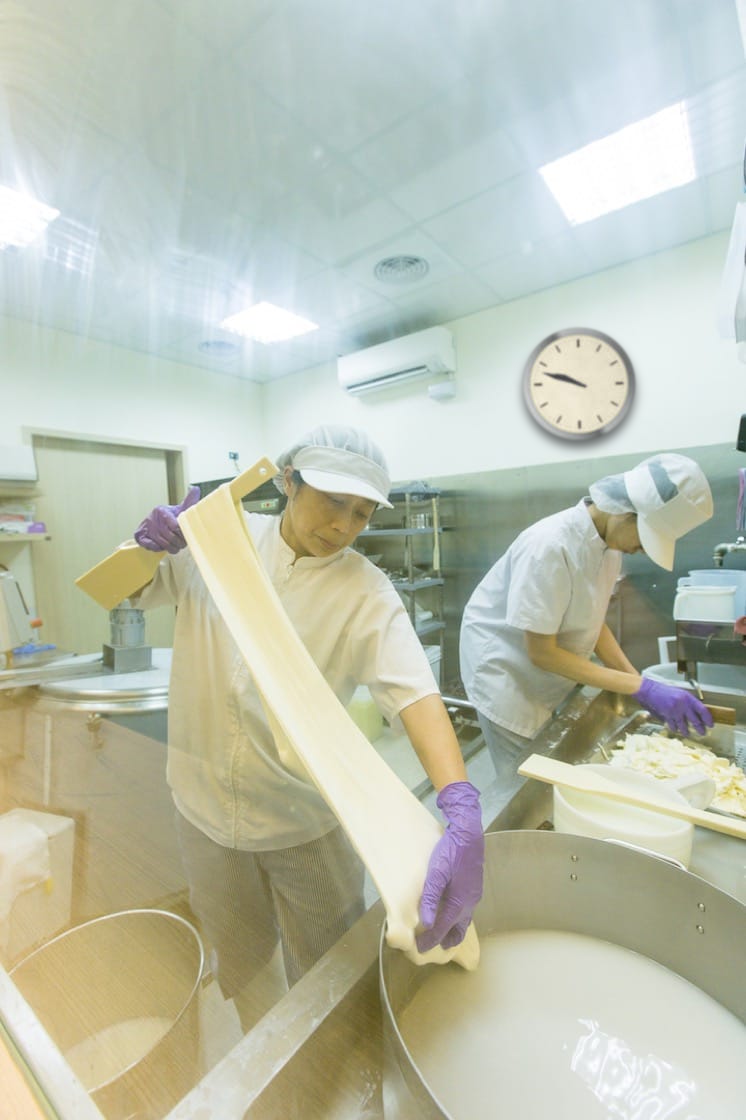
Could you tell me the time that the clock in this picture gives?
9:48
